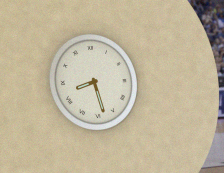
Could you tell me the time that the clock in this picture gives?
8:28
